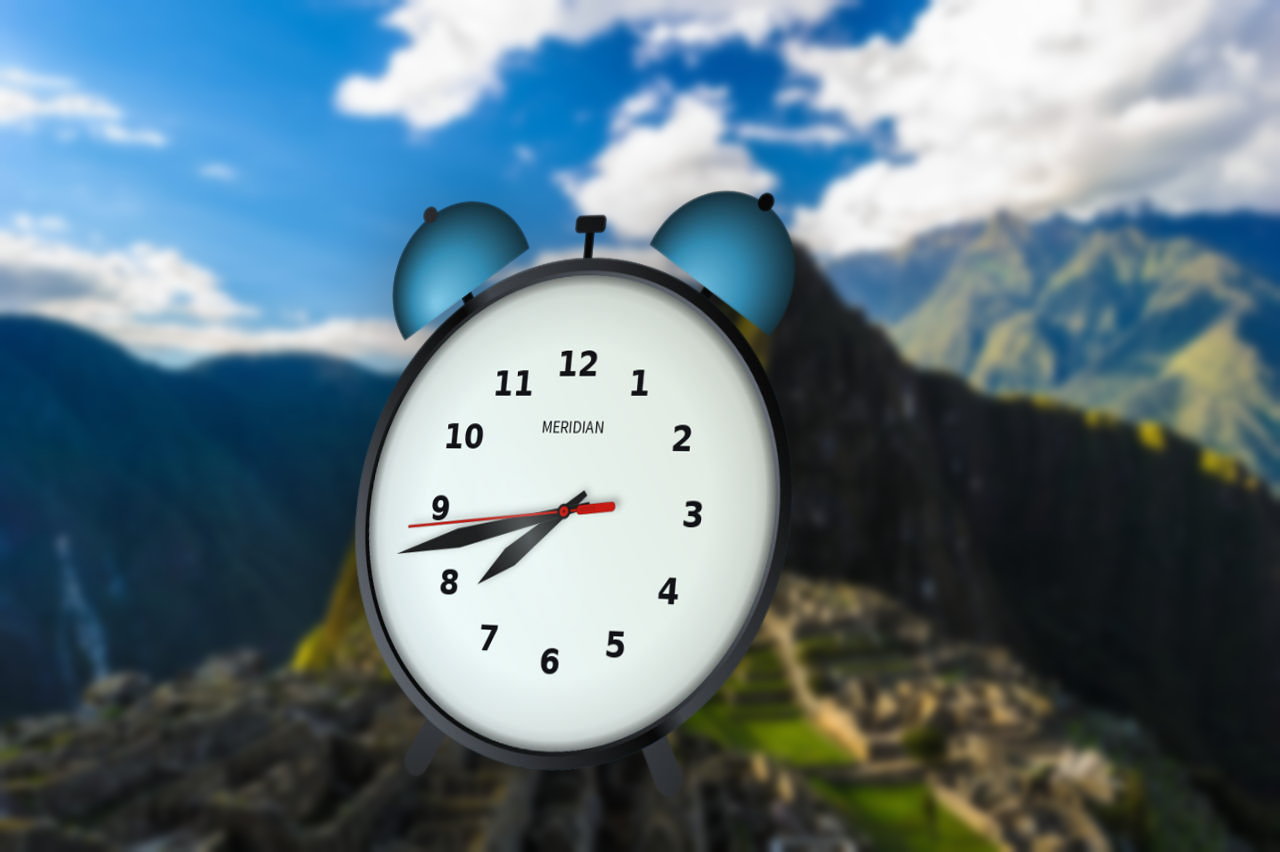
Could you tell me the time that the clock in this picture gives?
7:42:44
